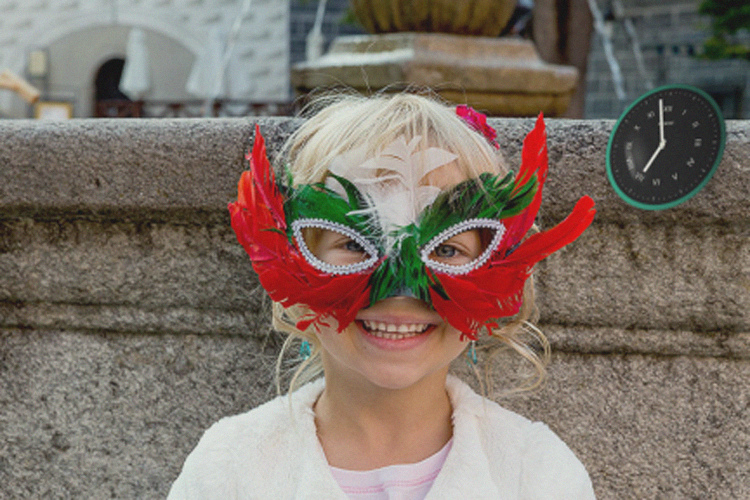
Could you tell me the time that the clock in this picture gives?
6:58
